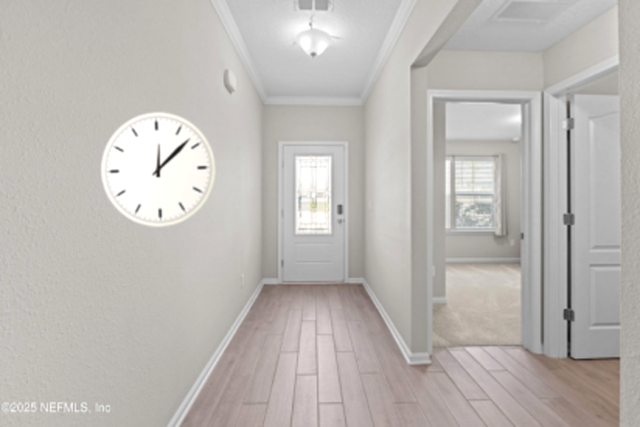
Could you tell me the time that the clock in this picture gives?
12:08
